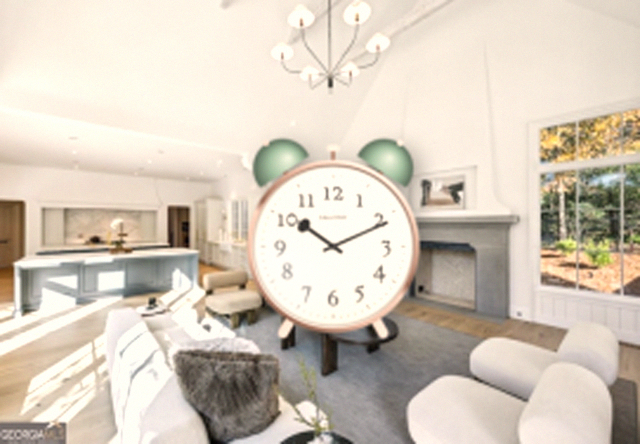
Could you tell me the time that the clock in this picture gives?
10:11
